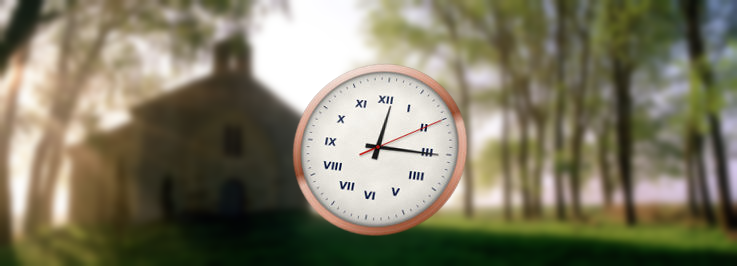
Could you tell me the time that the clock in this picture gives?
12:15:10
